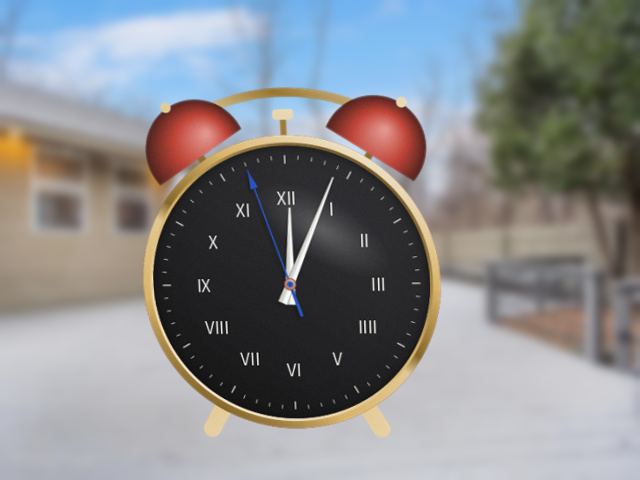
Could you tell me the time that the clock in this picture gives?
12:03:57
